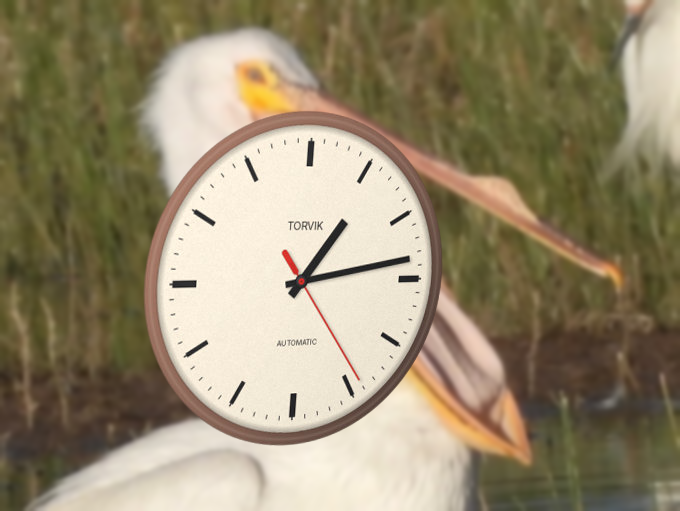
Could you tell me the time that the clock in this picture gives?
1:13:24
